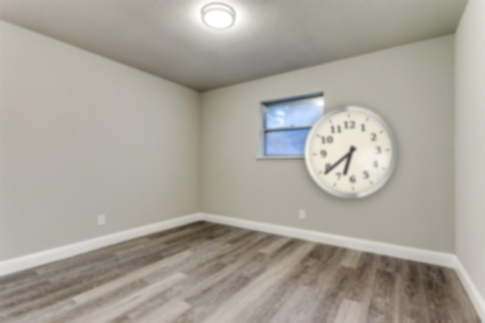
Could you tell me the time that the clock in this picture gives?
6:39
